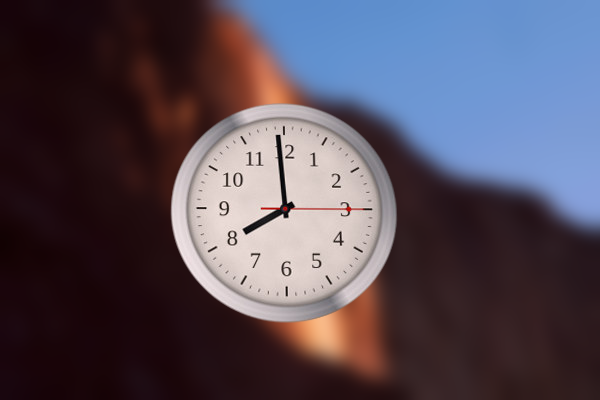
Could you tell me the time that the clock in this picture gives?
7:59:15
